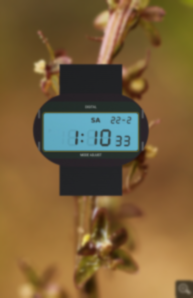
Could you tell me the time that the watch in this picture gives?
1:10:33
